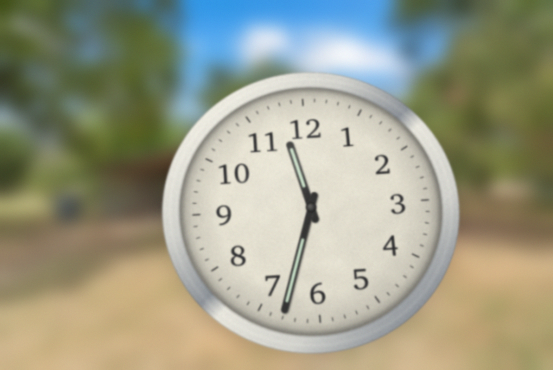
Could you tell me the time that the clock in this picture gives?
11:33
